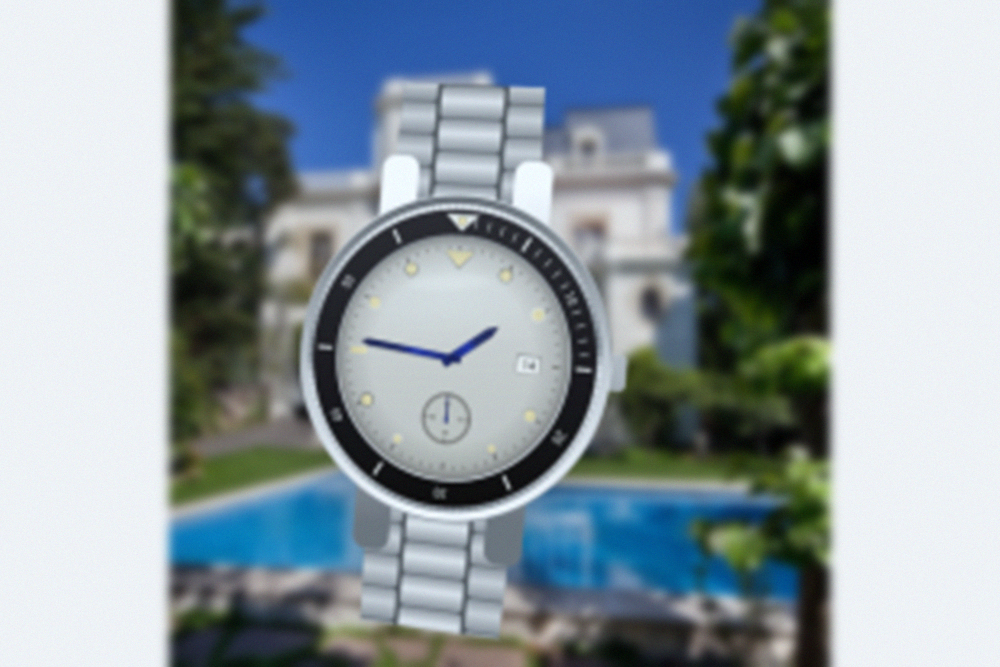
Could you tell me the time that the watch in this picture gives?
1:46
